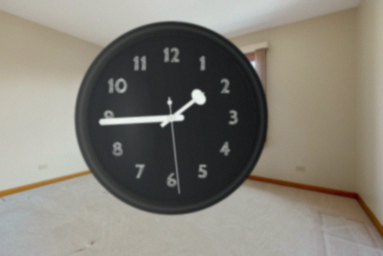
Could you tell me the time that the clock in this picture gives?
1:44:29
